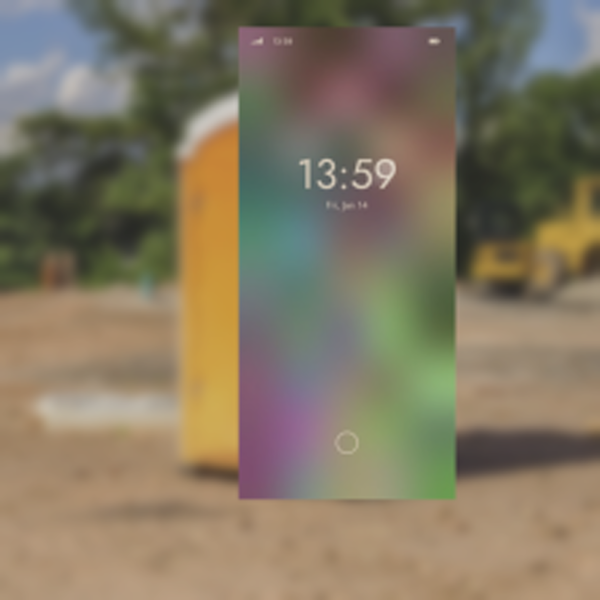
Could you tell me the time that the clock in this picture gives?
13:59
